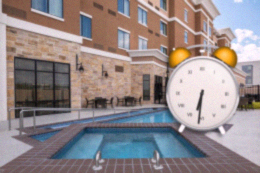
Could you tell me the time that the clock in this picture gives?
6:31
